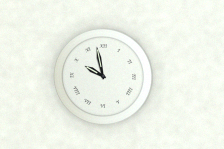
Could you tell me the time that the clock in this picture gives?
9:58
